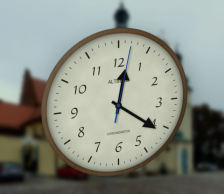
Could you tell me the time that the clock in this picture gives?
12:21:02
